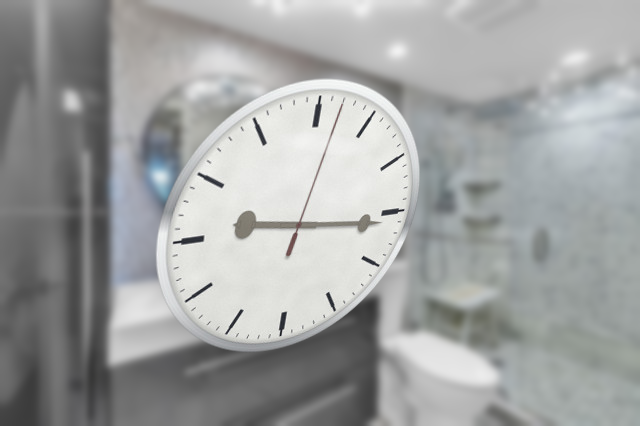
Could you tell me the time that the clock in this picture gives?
9:16:02
